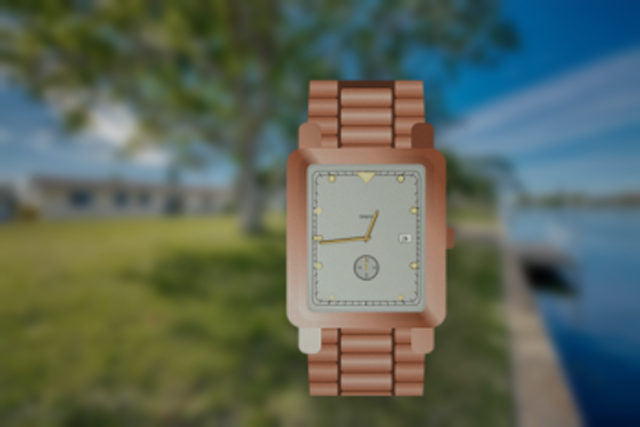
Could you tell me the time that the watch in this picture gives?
12:44
